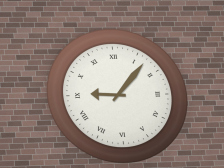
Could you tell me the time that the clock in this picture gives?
9:07
